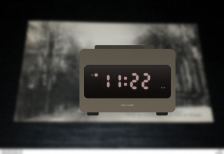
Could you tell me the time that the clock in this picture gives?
11:22
